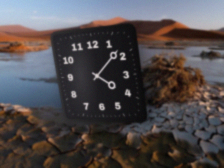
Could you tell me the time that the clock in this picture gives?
4:08
